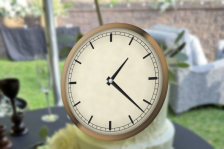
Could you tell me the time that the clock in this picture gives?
1:22
